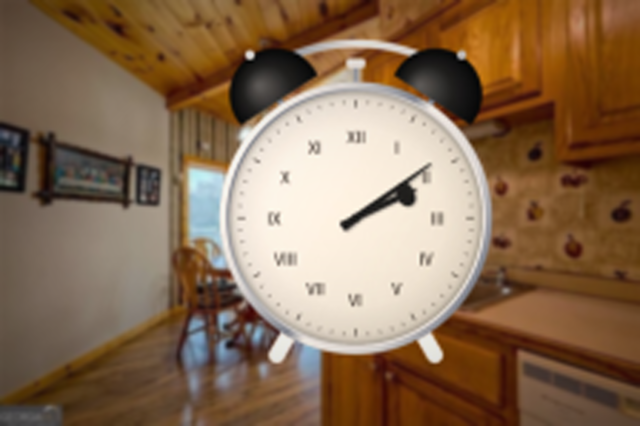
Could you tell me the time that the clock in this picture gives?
2:09
